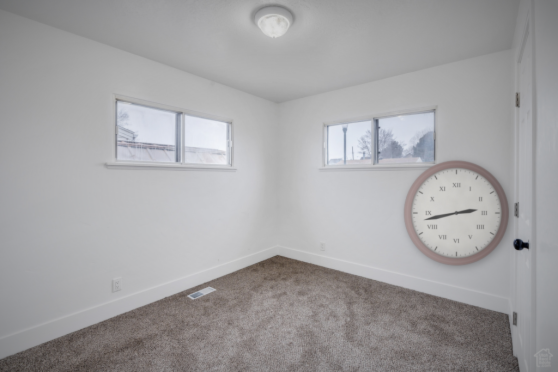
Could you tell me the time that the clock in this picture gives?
2:43
